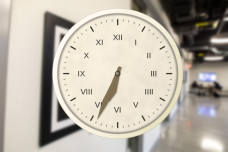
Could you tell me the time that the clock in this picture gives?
6:34
